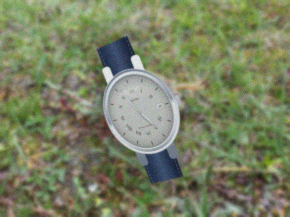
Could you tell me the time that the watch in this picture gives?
4:56
